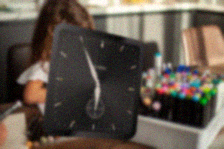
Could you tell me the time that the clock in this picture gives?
5:55
